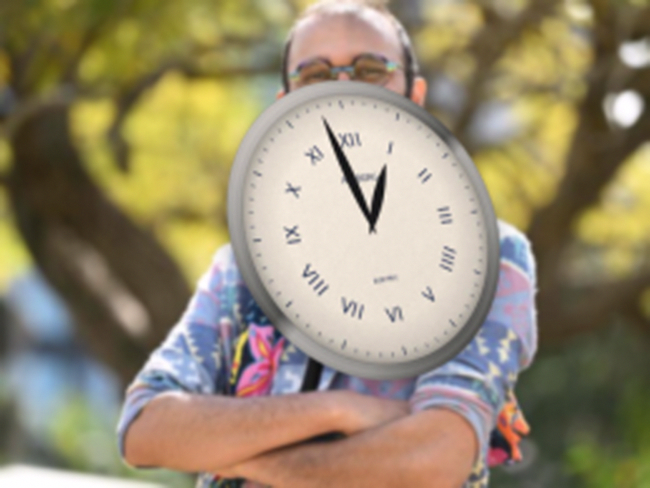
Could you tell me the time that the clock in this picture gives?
12:58
